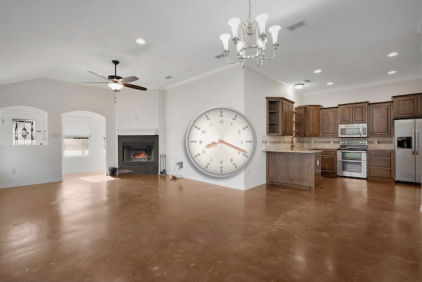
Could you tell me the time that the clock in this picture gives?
8:19
